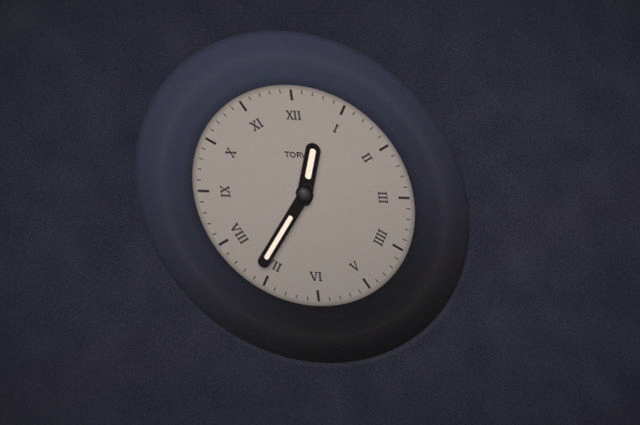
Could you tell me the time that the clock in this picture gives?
12:36
